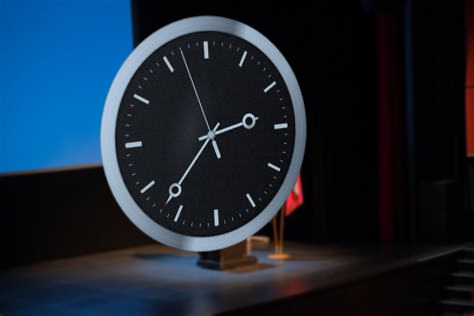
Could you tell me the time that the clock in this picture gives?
2:36:57
